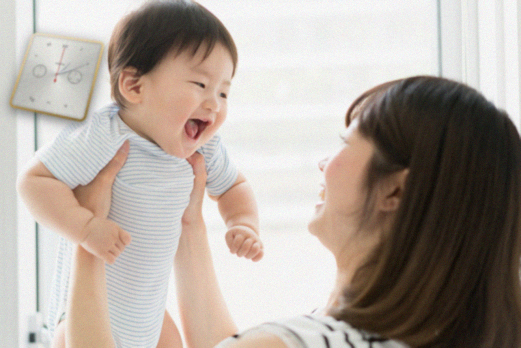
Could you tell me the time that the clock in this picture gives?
1:10
